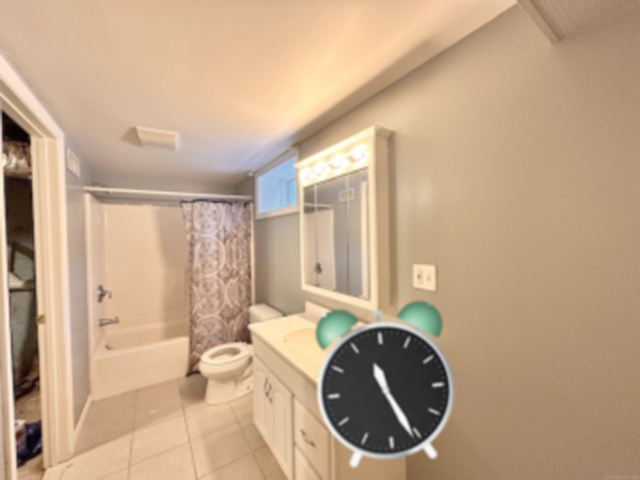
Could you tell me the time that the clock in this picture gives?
11:26
